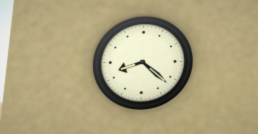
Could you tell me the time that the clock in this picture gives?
8:22
